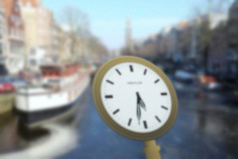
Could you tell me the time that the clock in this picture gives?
5:32
